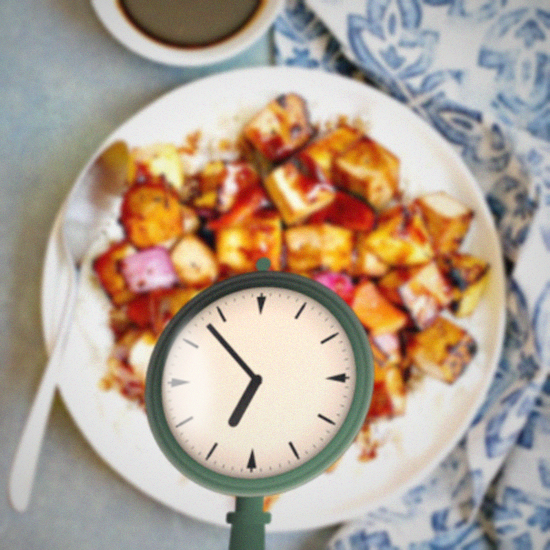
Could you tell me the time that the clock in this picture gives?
6:53
